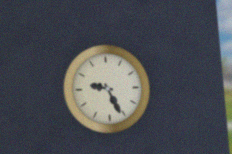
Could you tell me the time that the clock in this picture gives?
9:26
